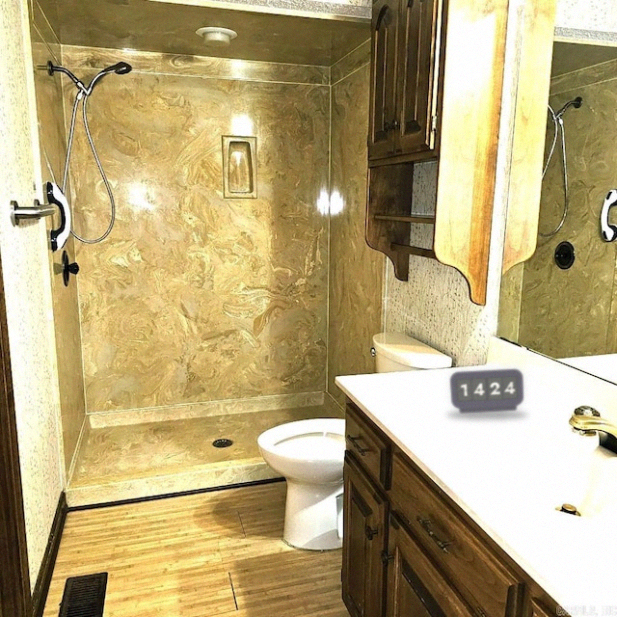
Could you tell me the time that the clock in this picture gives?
14:24
